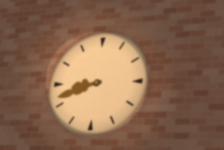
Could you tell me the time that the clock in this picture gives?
8:42
